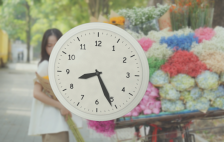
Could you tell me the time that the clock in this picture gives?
8:26
